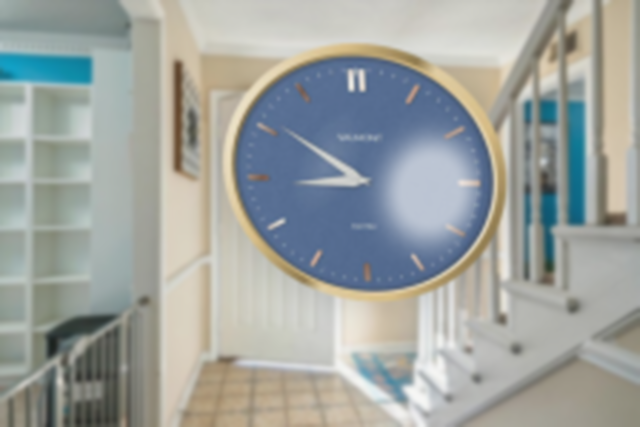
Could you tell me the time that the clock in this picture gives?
8:51
